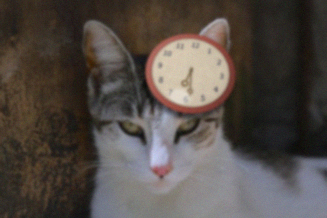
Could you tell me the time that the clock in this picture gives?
6:29
